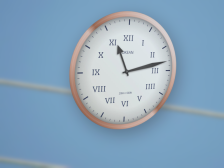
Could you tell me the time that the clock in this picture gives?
11:13
